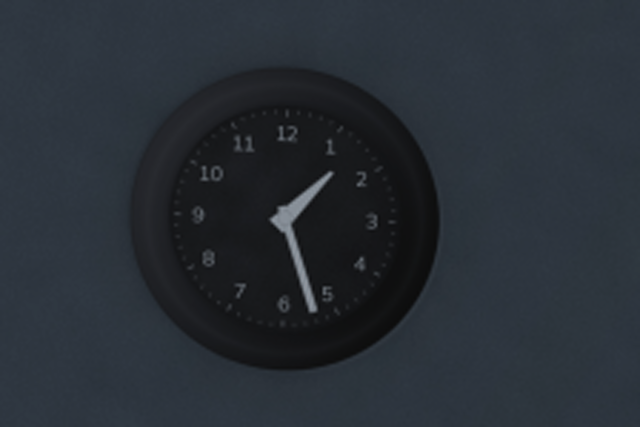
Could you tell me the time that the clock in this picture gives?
1:27
